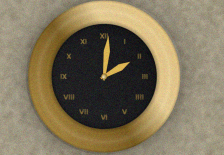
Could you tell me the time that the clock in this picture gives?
2:01
